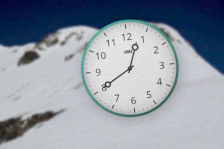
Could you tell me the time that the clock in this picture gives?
12:40
